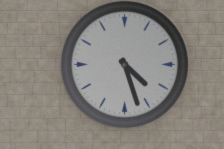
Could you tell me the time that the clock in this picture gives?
4:27
